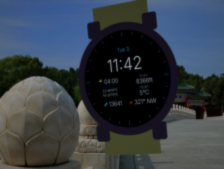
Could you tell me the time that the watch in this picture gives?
11:42
